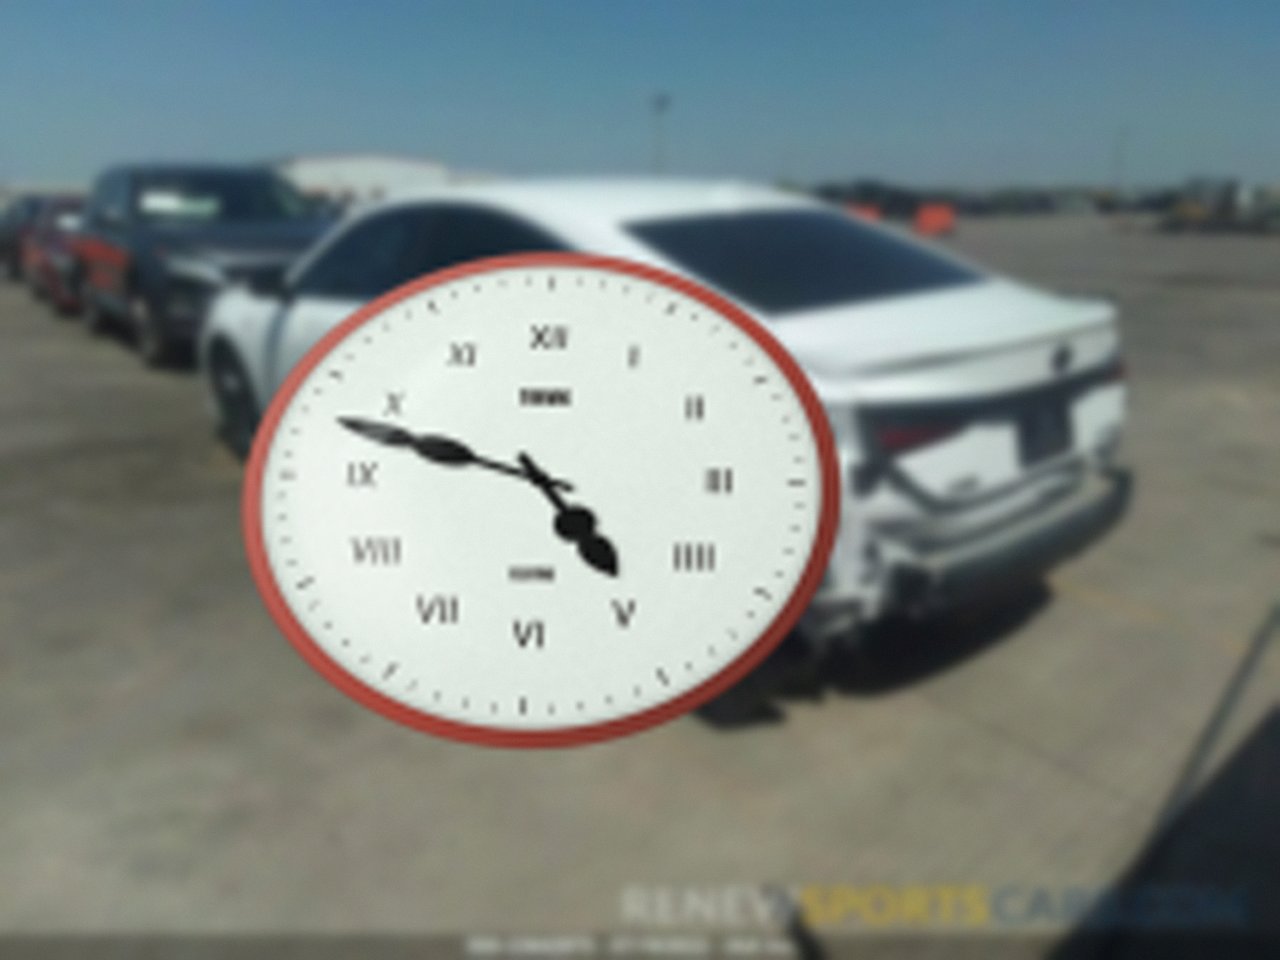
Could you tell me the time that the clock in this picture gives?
4:48
